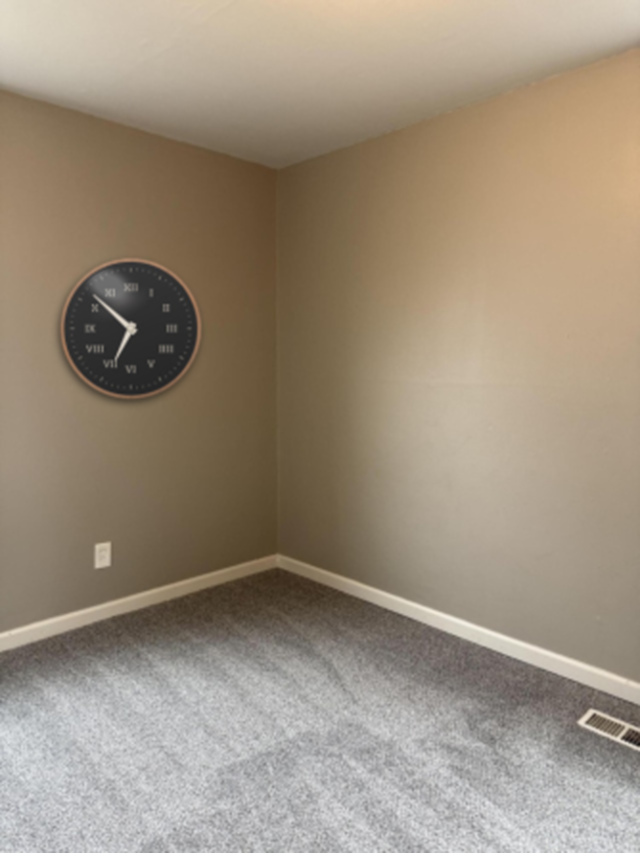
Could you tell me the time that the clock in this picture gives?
6:52
